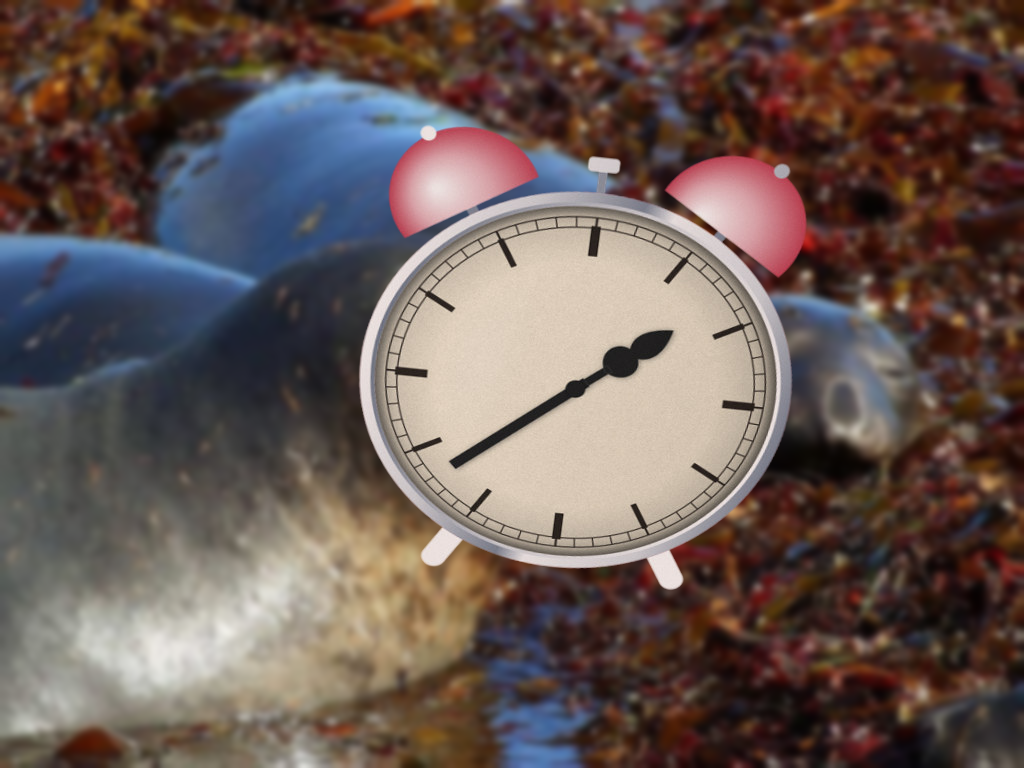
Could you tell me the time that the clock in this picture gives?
1:38
